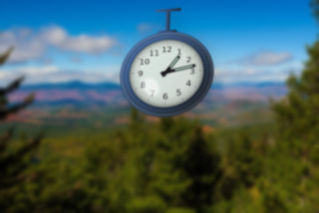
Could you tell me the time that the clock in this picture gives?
1:13
